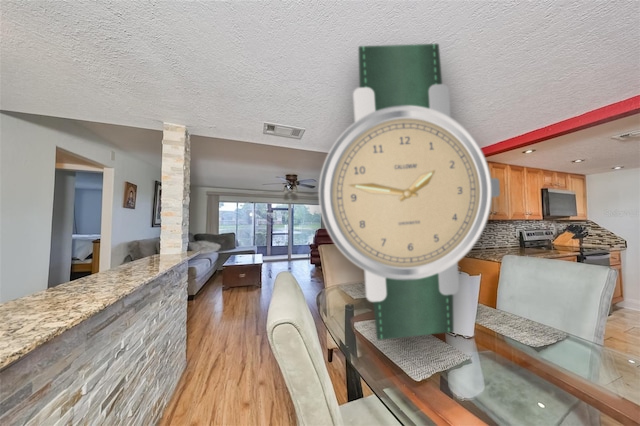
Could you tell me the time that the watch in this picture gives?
1:47
